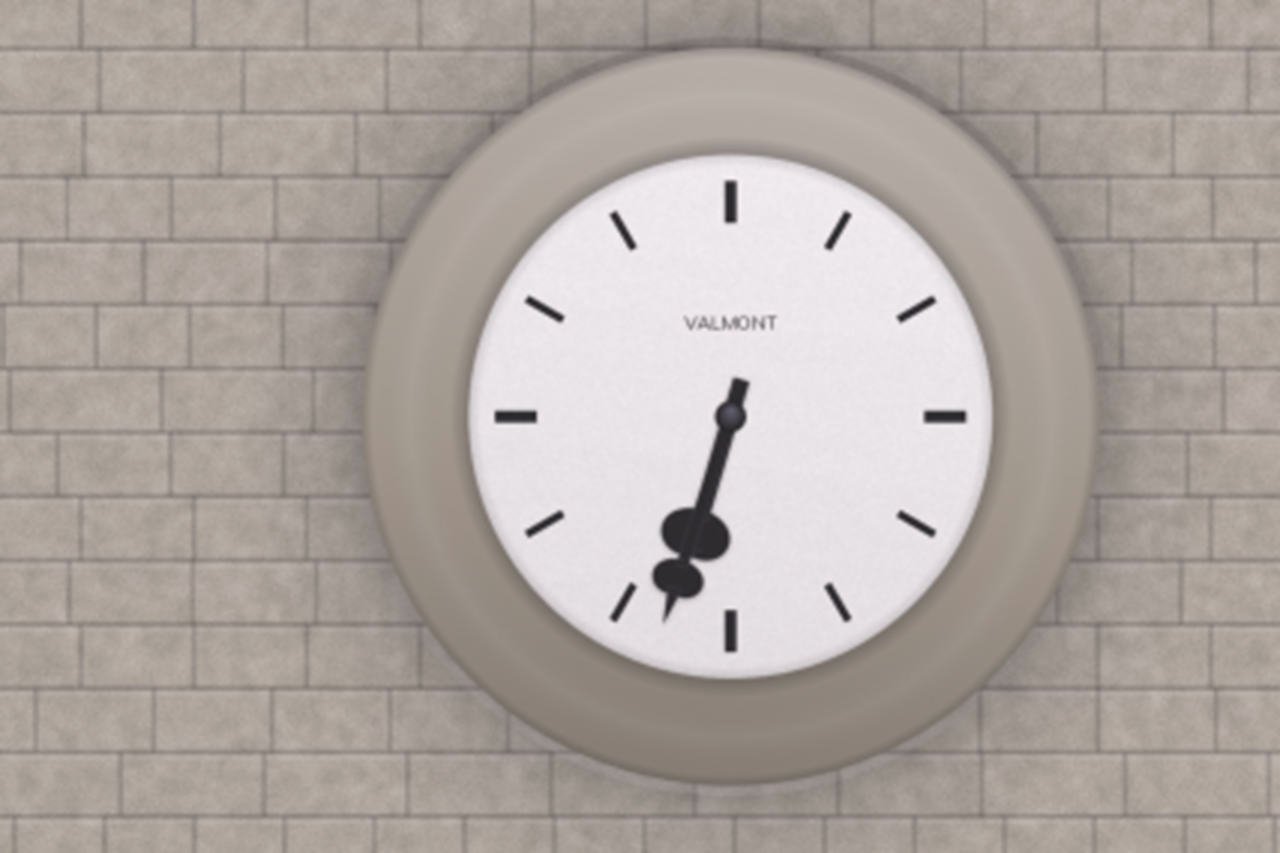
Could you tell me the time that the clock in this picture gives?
6:33
